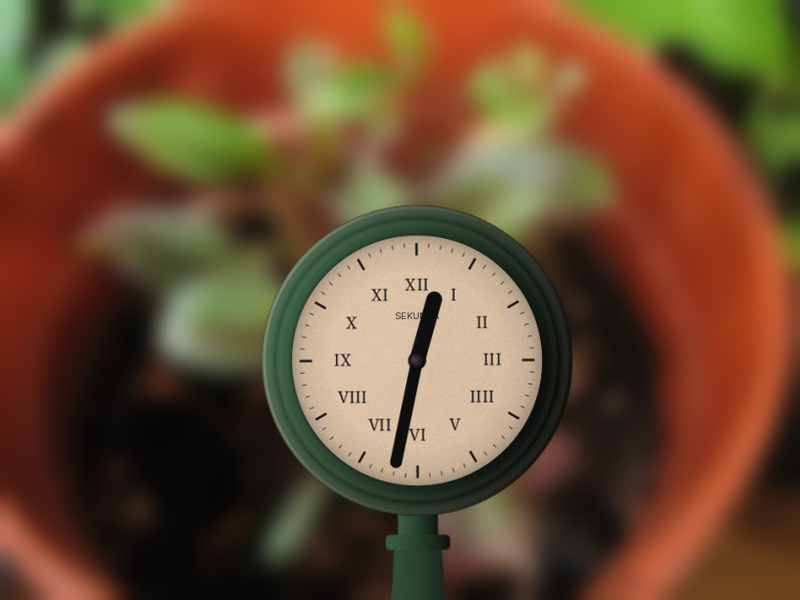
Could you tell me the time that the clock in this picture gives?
12:32
